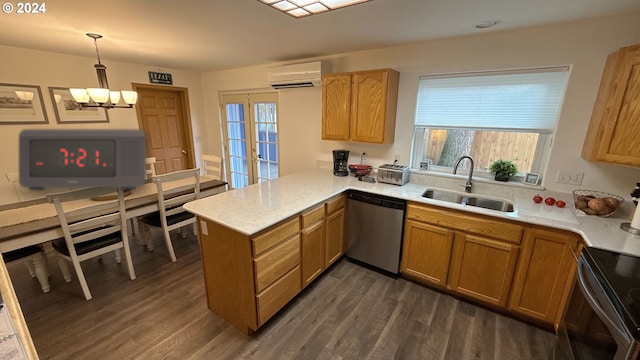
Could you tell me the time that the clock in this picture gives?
7:21
